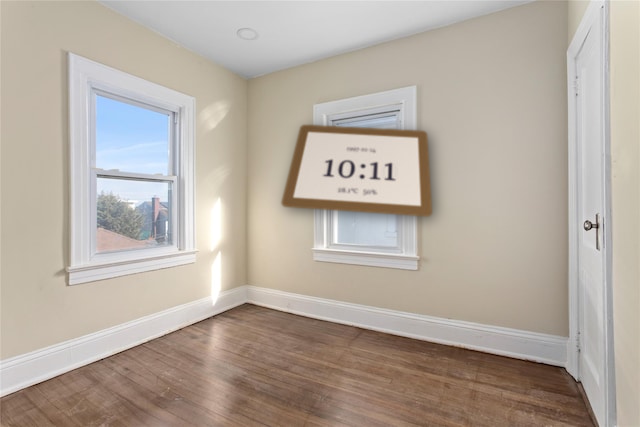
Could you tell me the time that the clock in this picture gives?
10:11
